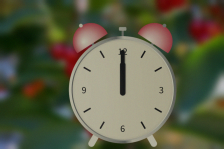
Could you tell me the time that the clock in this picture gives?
12:00
